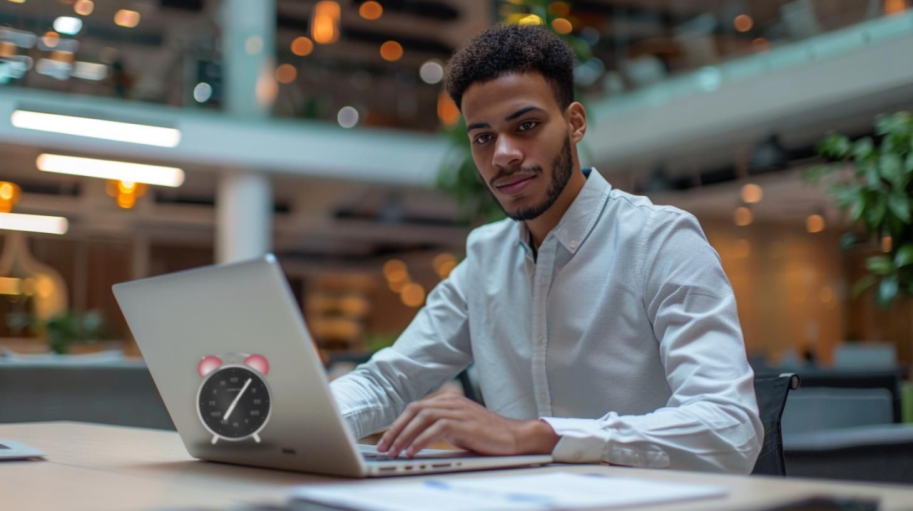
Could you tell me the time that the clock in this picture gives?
7:06
